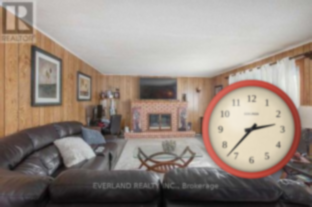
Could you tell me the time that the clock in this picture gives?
2:37
